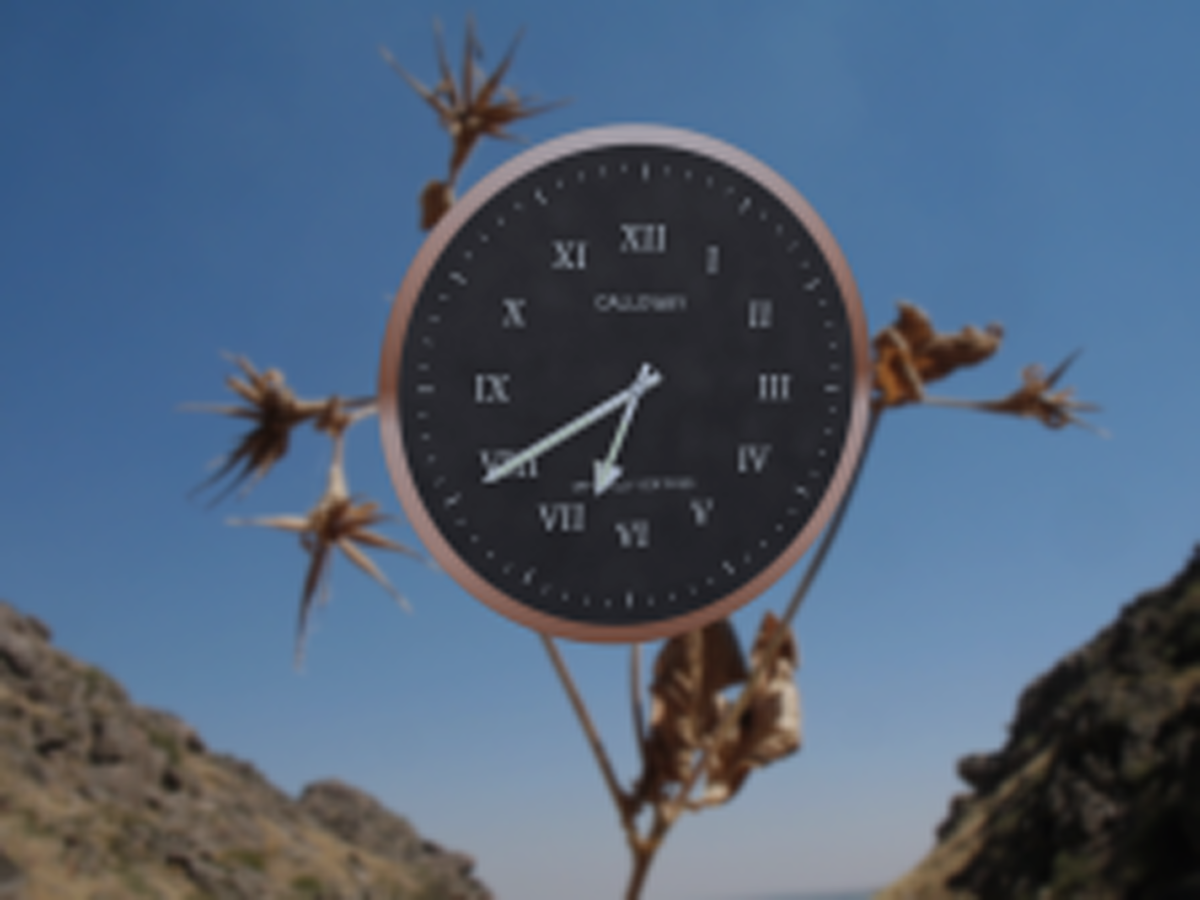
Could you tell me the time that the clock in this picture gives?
6:40
